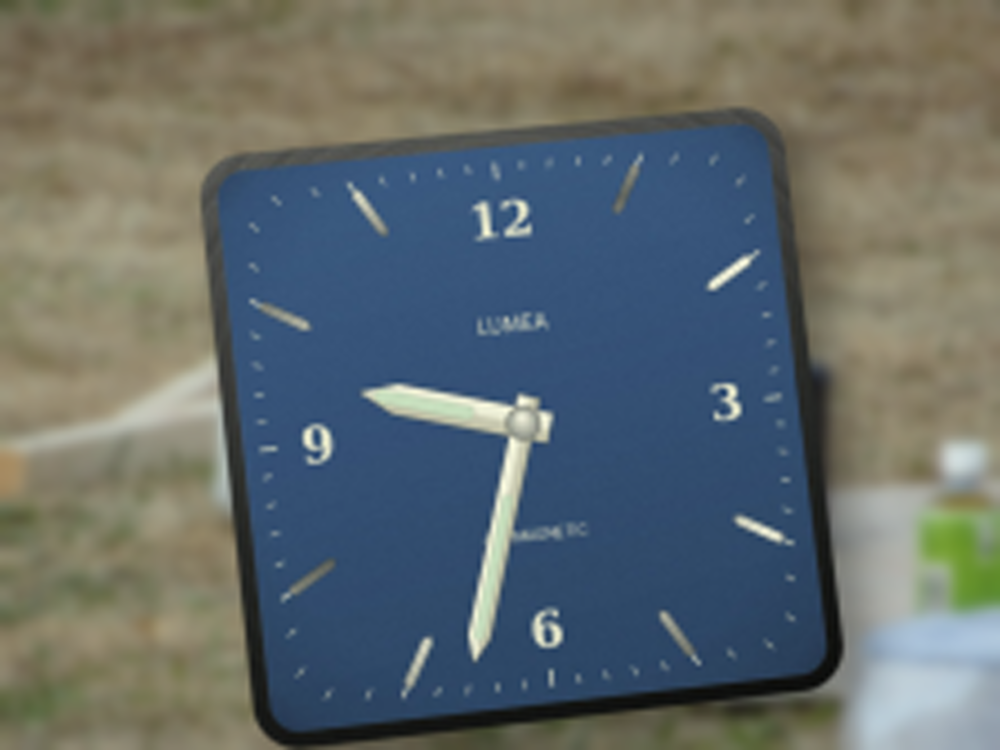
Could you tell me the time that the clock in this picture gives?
9:33
